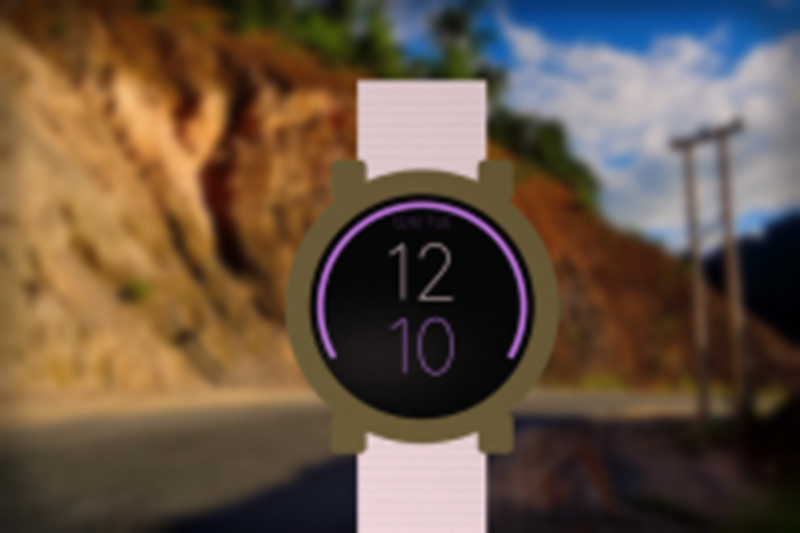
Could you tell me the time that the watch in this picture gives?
12:10
